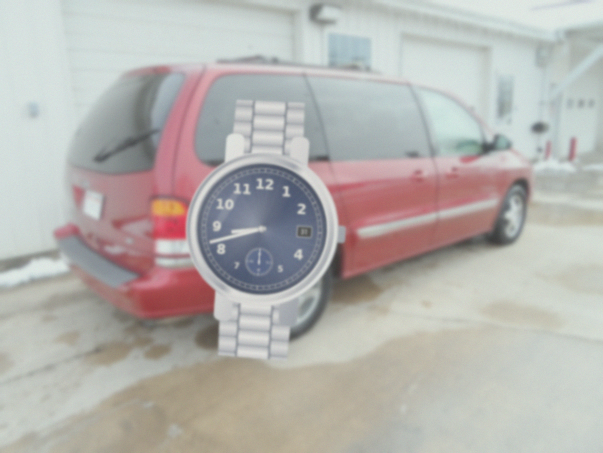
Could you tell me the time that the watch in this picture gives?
8:42
